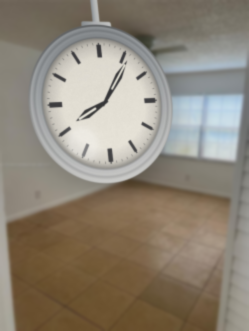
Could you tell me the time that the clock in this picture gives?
8:06
